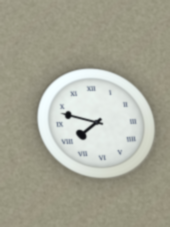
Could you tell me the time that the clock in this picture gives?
7:48
